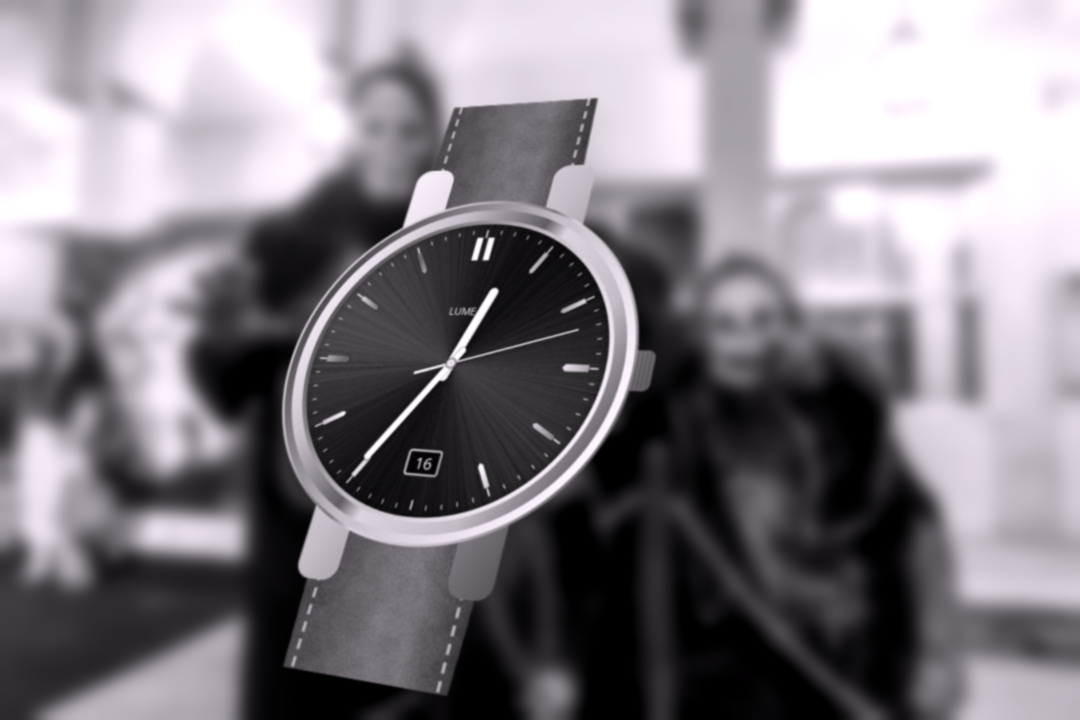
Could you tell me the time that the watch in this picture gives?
12:35:12
